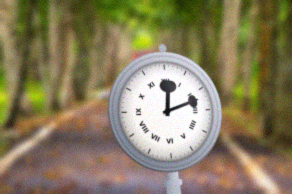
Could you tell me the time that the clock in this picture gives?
12:12
